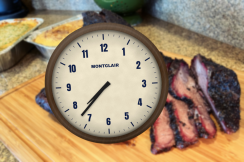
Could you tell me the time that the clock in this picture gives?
7:37
